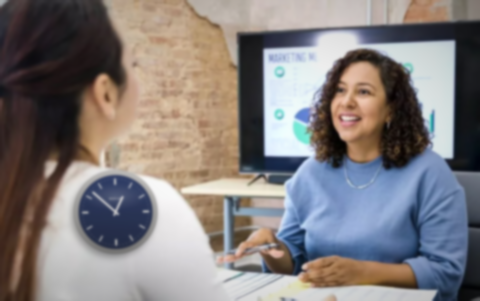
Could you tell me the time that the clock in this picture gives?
12:52
